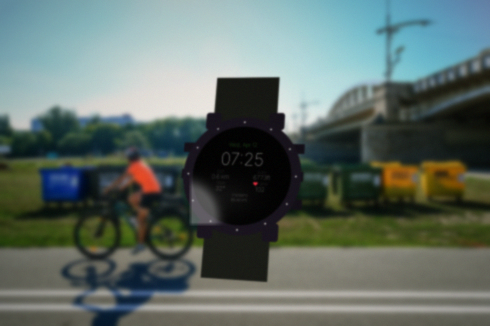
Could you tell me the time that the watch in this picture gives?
7:25
